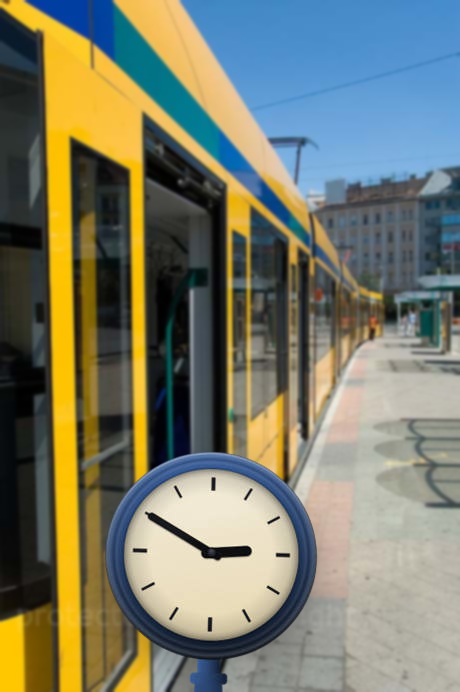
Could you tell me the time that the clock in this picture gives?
2:50
